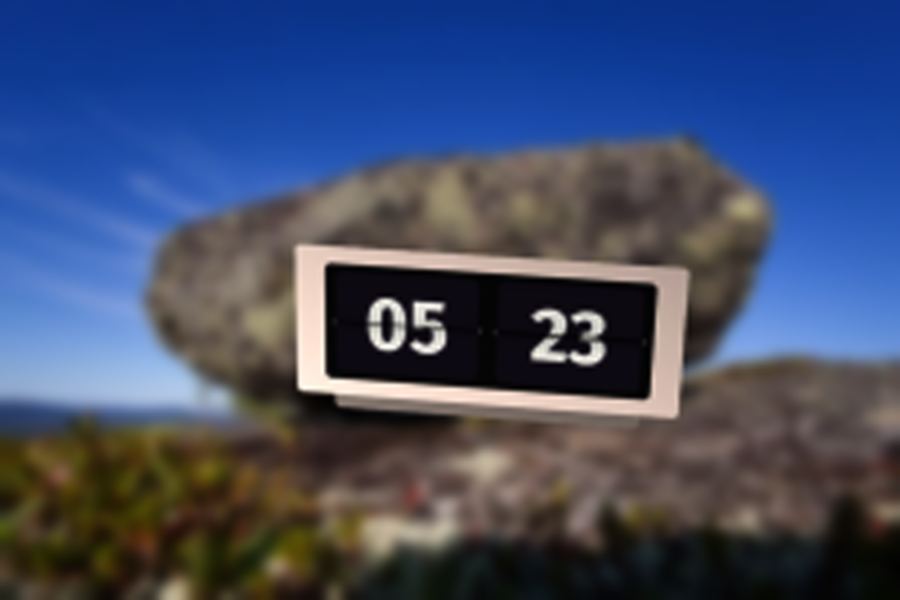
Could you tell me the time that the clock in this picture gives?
5:23
